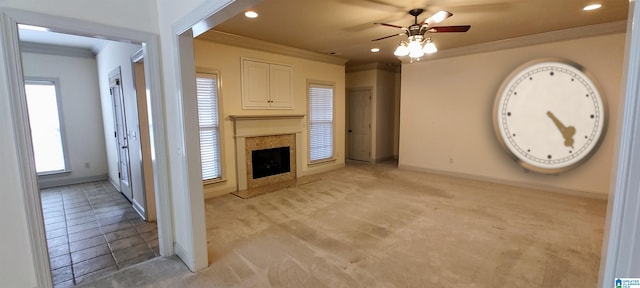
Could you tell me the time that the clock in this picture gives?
4:24
